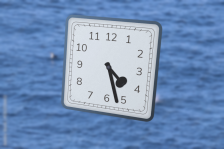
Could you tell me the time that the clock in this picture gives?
4:27
